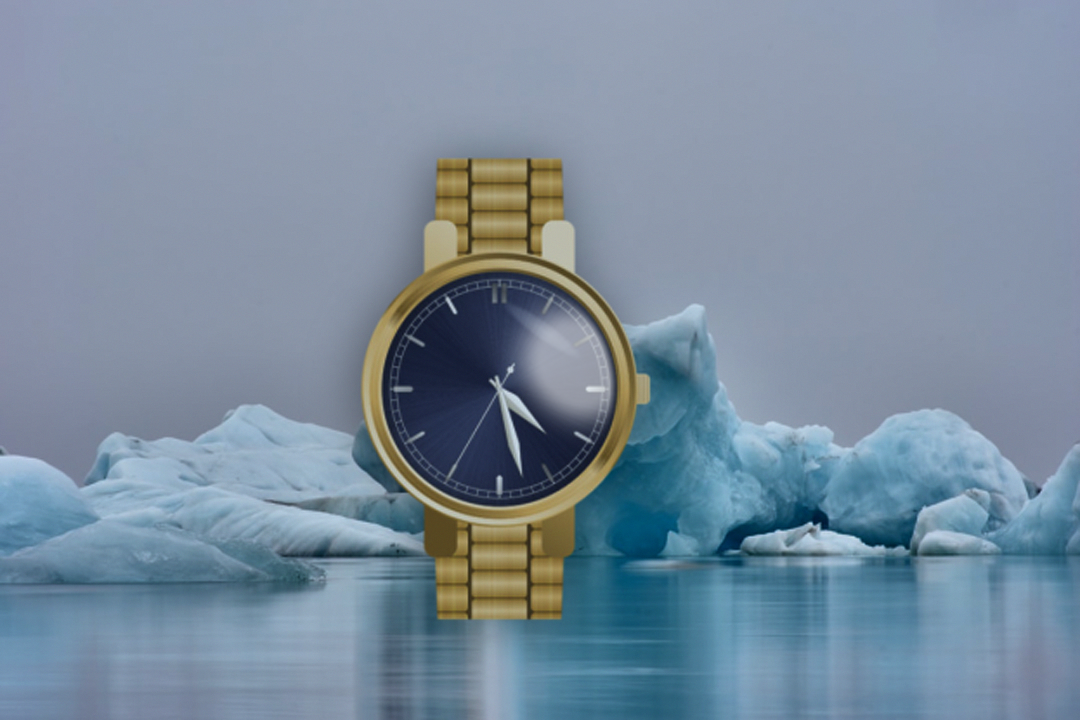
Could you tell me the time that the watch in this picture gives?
4:27:35
